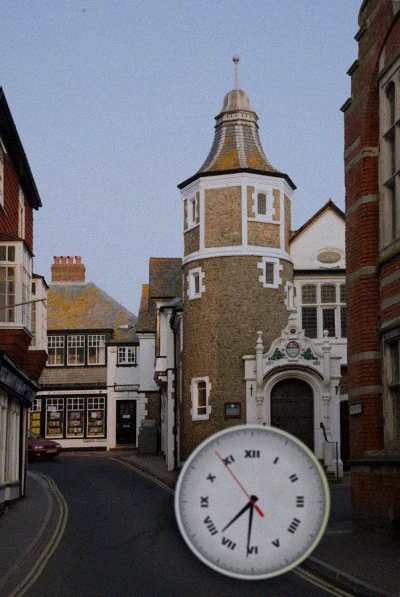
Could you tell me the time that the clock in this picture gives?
7:30:54
